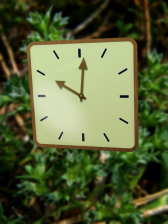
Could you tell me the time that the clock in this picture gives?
10:01
